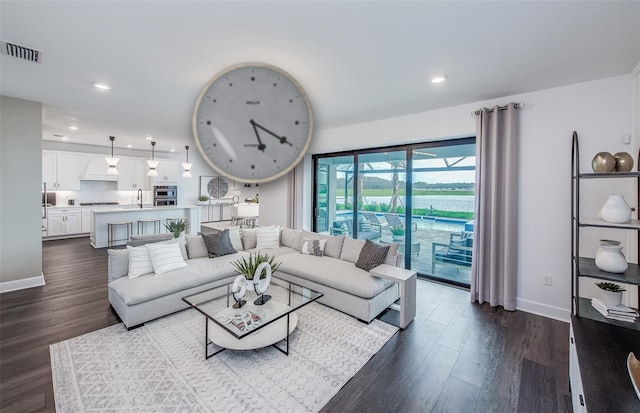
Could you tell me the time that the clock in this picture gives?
5:20
